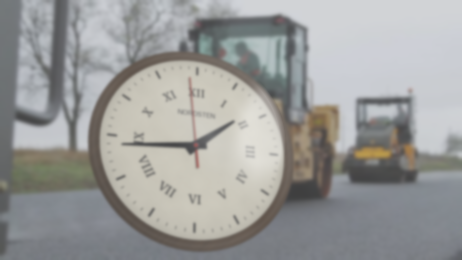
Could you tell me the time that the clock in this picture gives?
1:43:59
